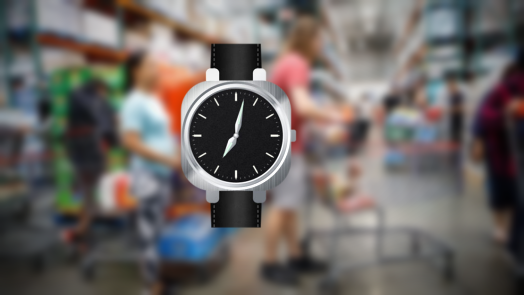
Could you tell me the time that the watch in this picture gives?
7:02
